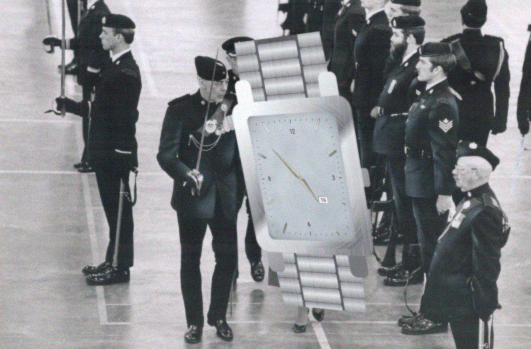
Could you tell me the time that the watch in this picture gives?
4:53
